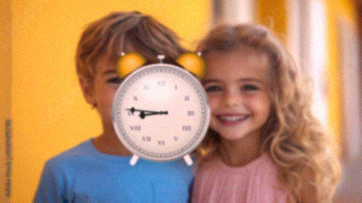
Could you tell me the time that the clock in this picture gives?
8:46
